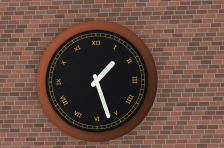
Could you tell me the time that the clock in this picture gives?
1:27
